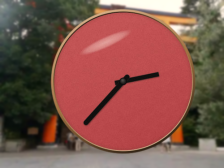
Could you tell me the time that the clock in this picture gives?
2:37
